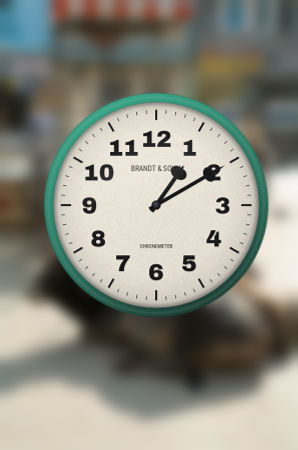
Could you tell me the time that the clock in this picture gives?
1:10
